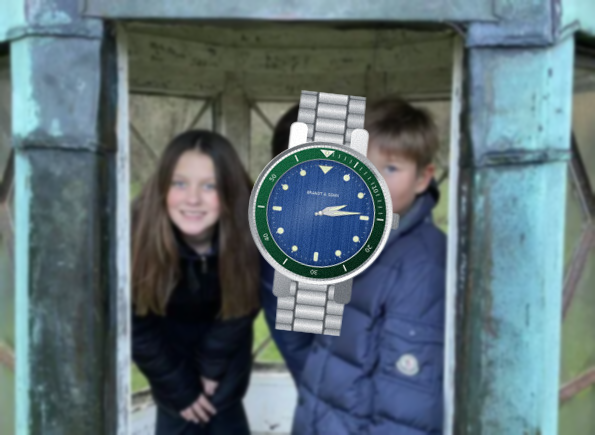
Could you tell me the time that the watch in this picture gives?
2:14
